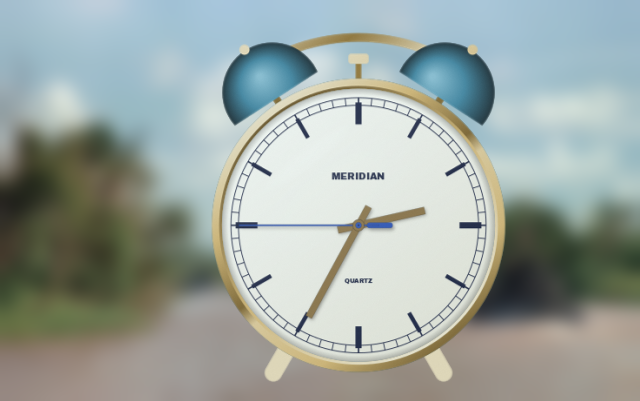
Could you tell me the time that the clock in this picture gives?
2:34:45
